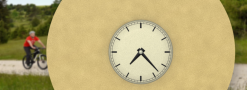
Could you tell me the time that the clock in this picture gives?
7:23
